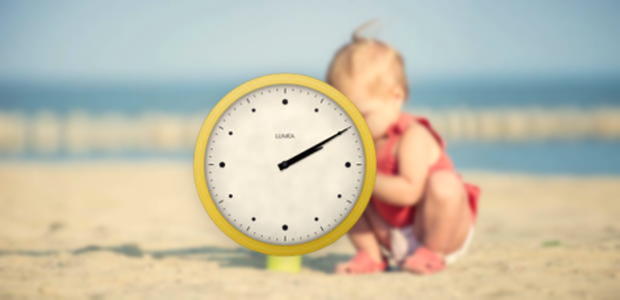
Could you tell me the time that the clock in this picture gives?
2:10
